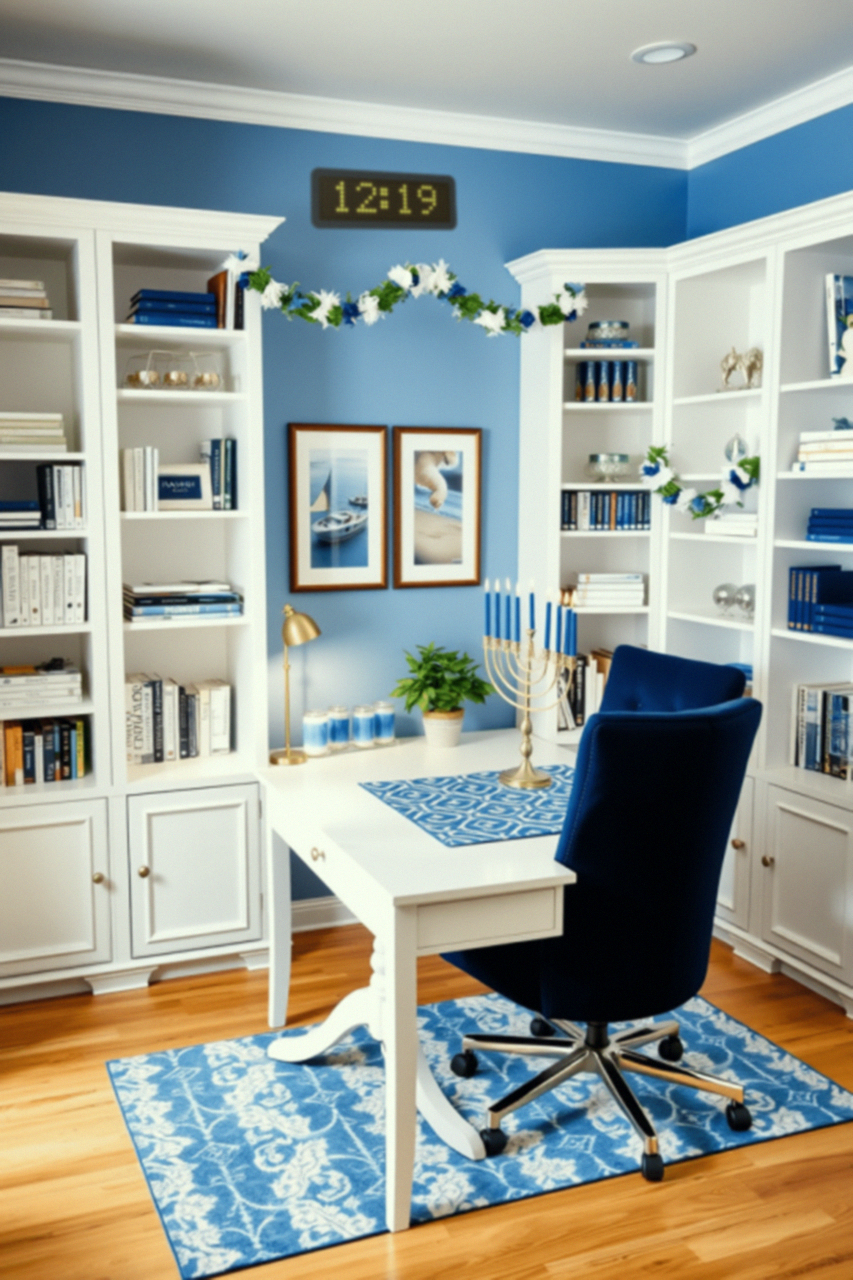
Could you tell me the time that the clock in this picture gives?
12:19
